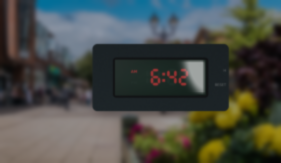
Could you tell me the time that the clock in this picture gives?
6:42
